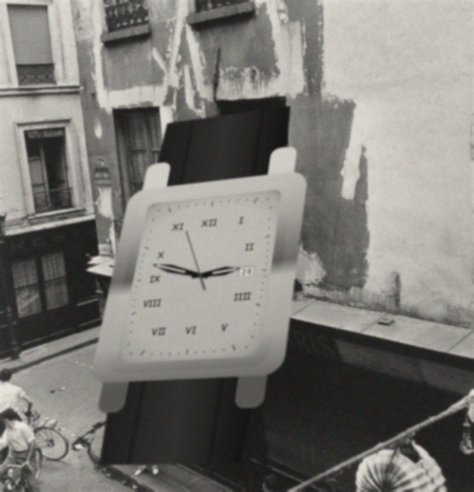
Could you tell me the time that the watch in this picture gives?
2:47:56
